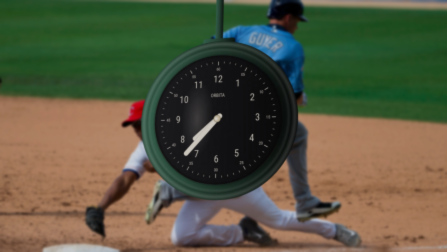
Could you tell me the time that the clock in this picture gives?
7:37
